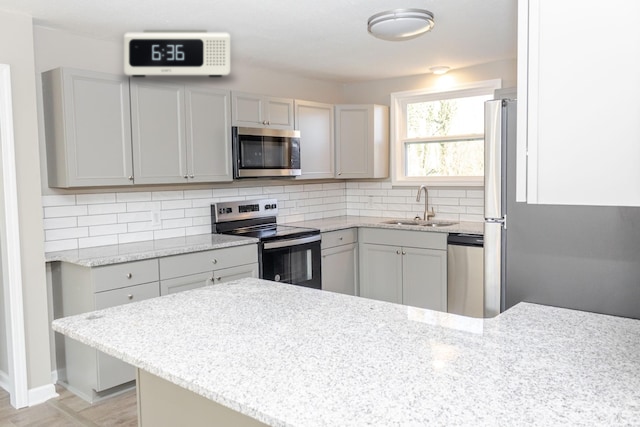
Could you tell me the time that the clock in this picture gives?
6:36
